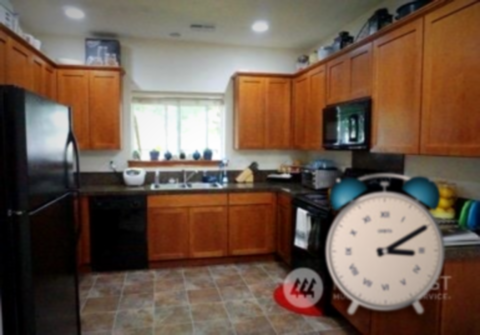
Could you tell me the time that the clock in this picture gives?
3:10
